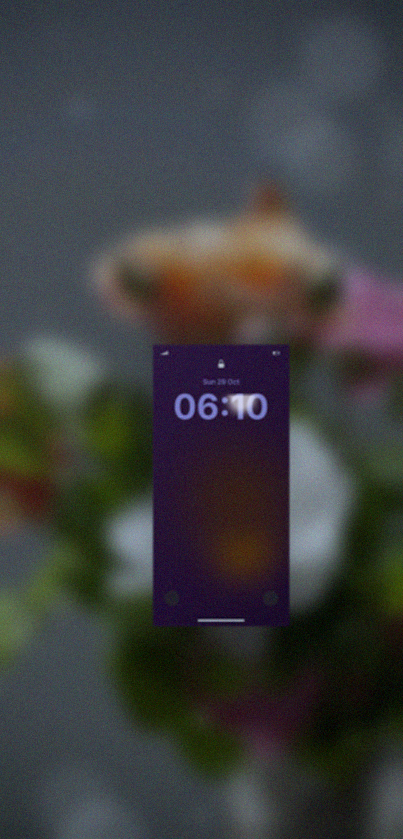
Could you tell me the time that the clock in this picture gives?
6:10
